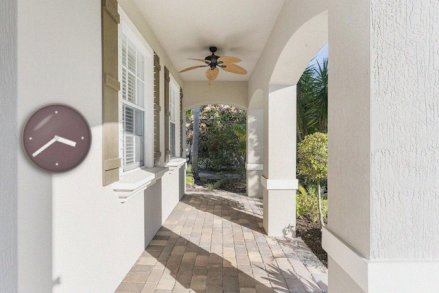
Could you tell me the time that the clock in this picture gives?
3:39
